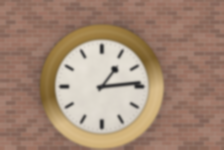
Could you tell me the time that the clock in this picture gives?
1:14
